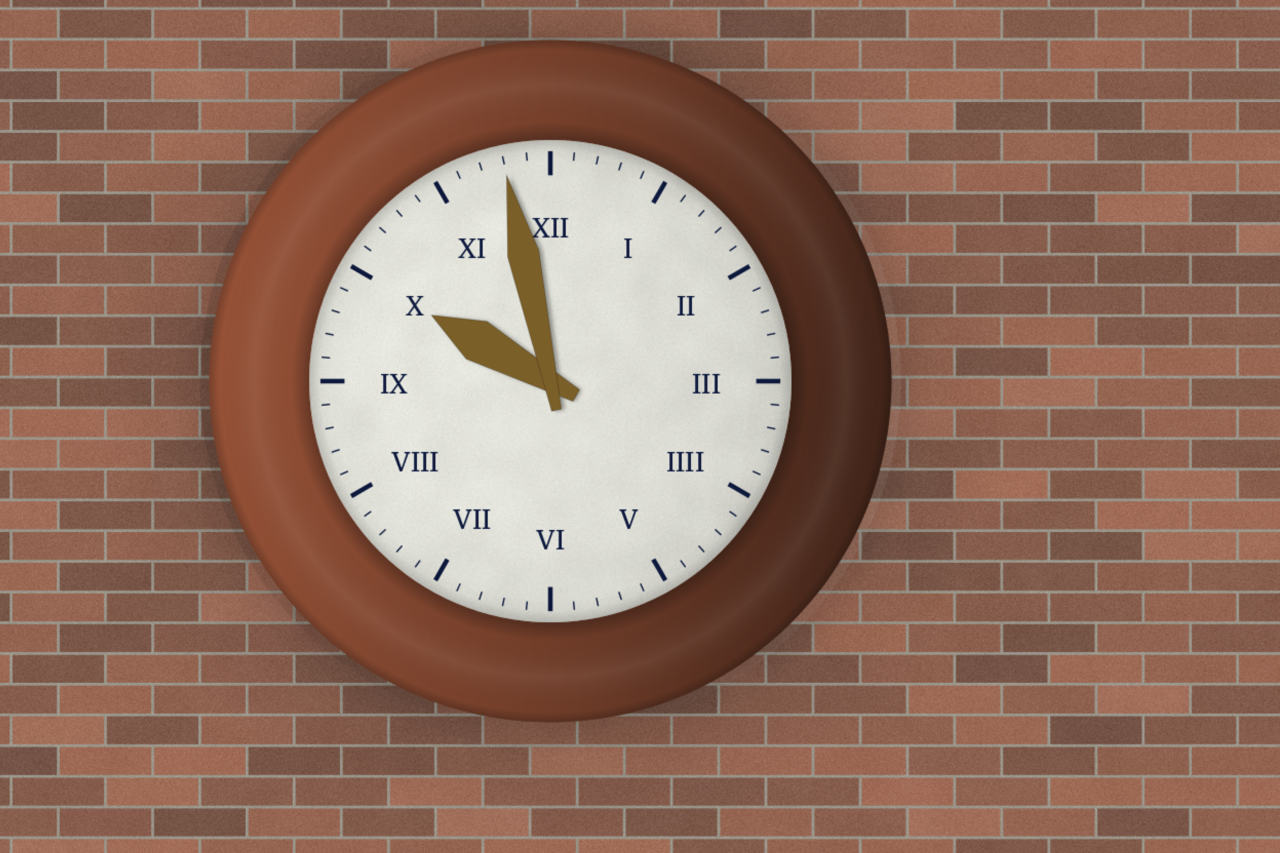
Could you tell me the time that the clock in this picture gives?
9:58
